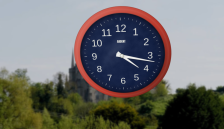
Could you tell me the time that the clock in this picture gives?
4:17
